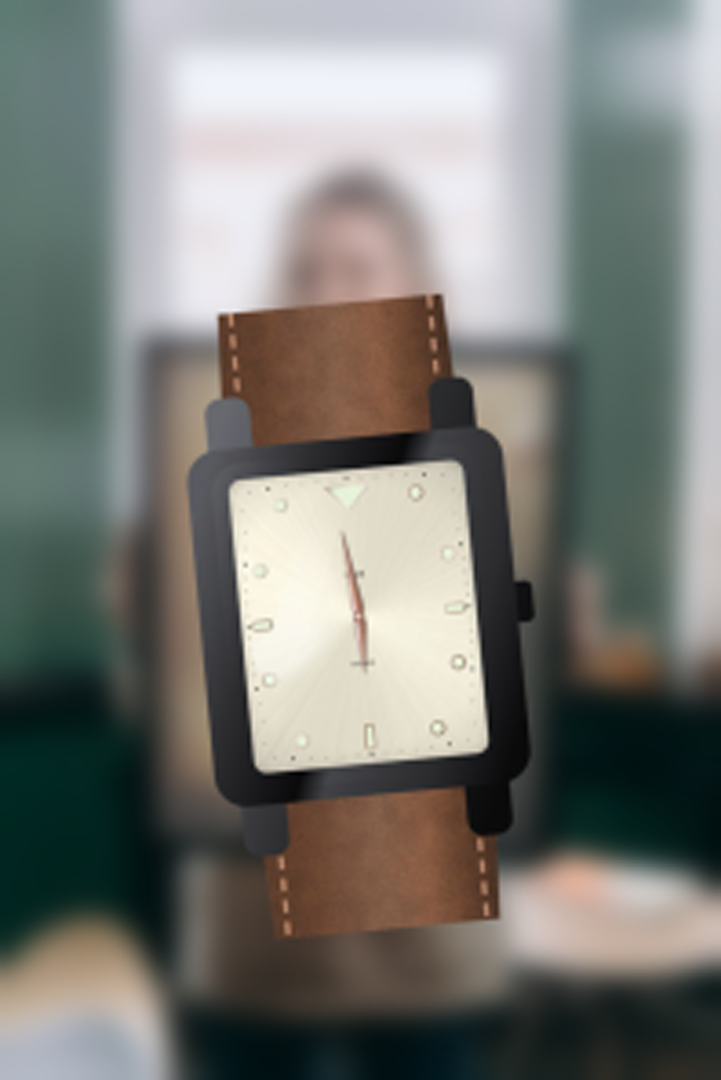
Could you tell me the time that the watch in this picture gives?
5:59
